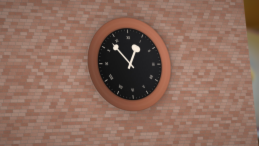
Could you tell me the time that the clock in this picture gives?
12:53
